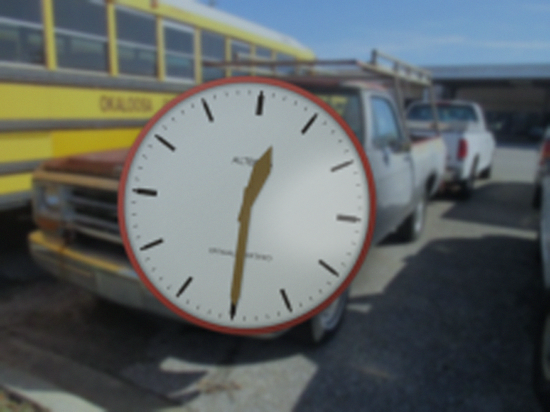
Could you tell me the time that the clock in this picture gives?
12:30
